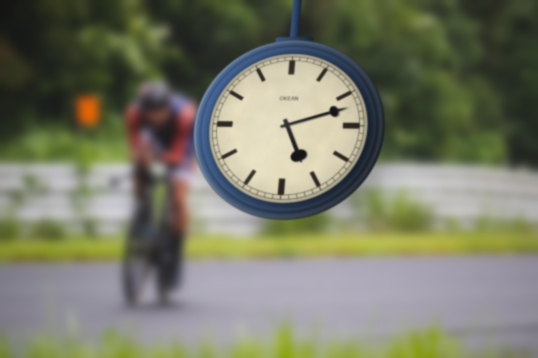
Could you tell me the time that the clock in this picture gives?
5:12
